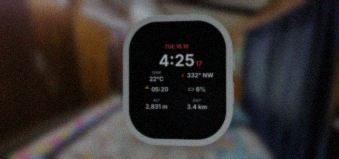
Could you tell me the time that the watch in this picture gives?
4:25
